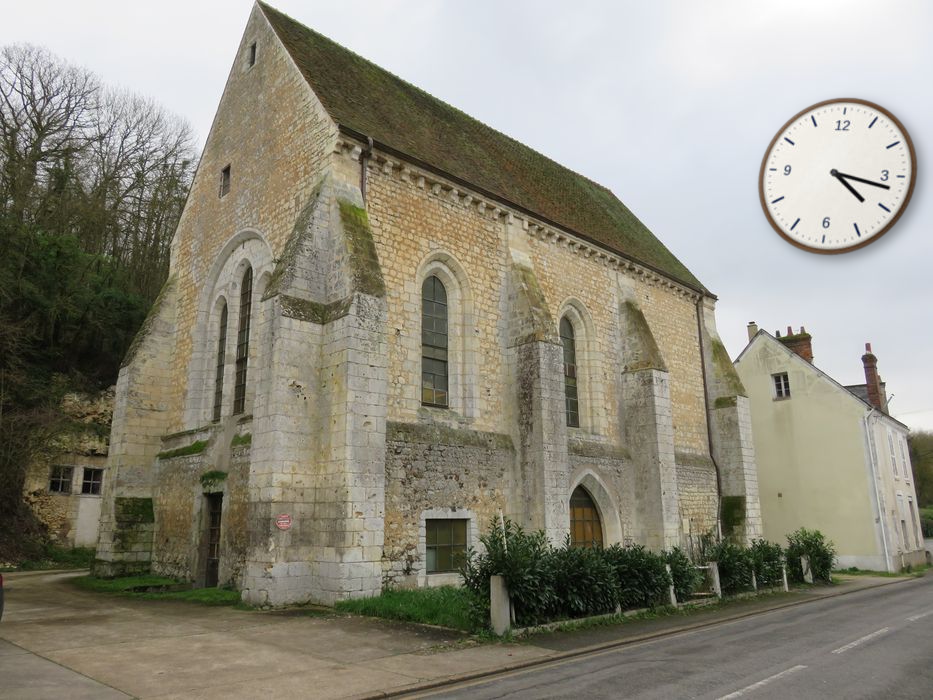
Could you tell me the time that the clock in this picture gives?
4:17
